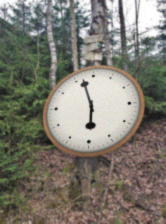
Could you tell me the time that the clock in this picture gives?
5:57
